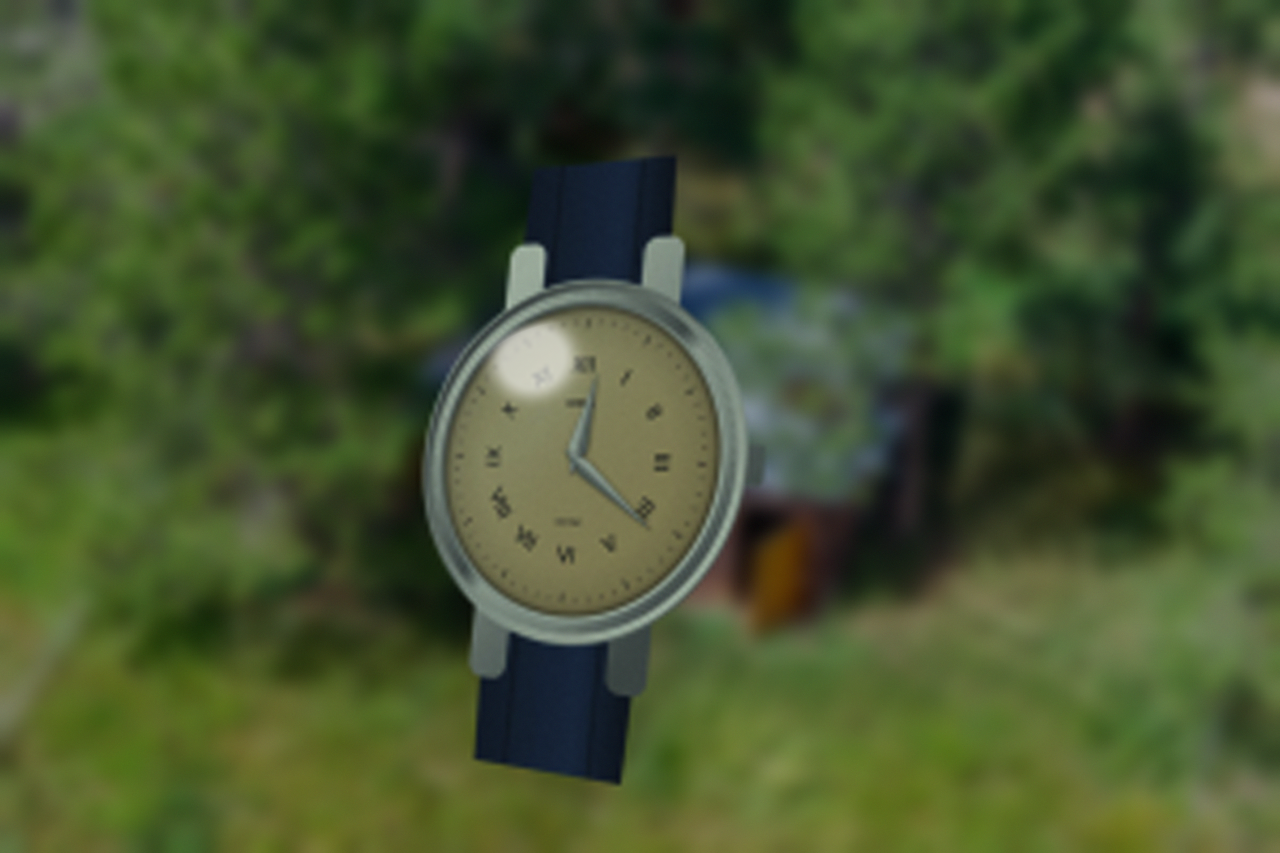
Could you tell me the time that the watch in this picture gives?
12:21
